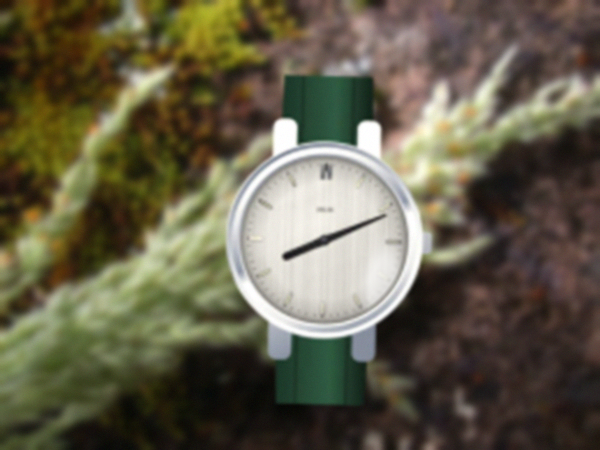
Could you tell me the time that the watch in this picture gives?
8:11
